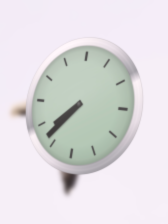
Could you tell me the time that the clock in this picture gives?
7:37
